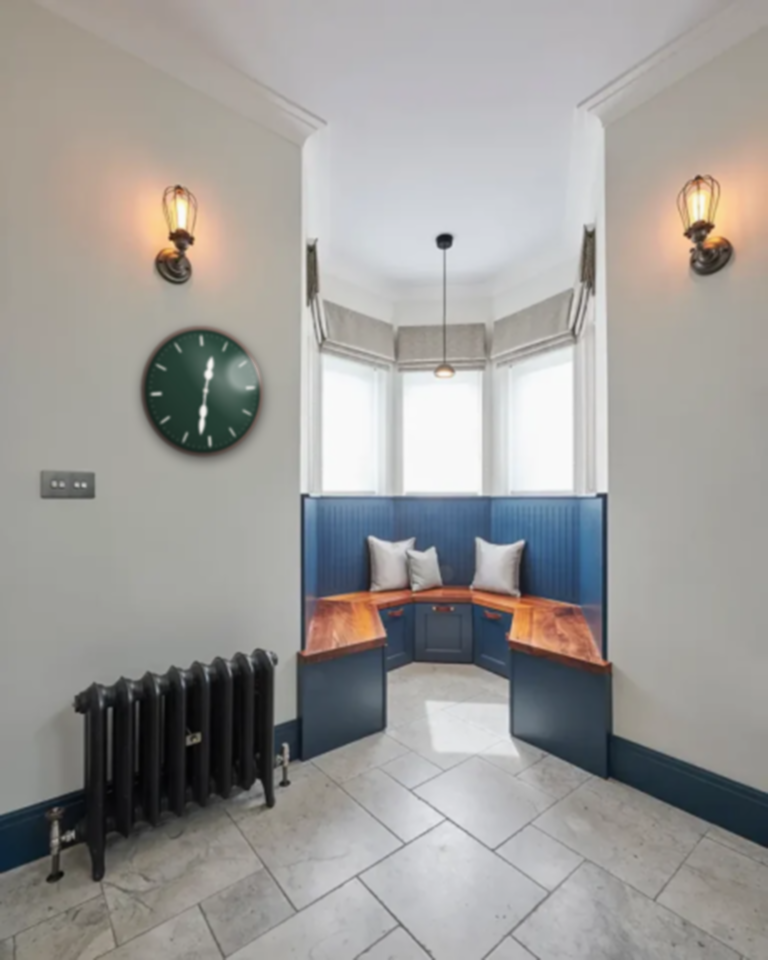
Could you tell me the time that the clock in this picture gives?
12:32
